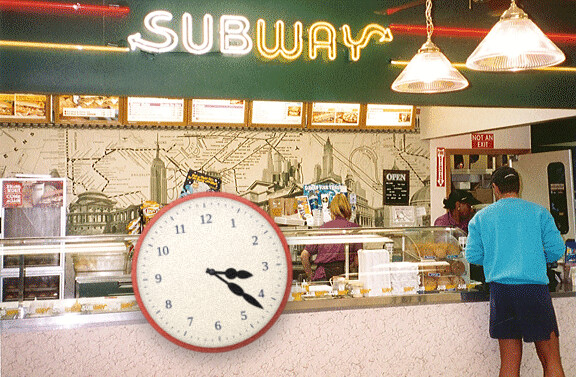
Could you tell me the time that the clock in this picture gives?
3:22
